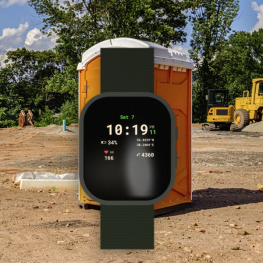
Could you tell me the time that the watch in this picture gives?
10:19
